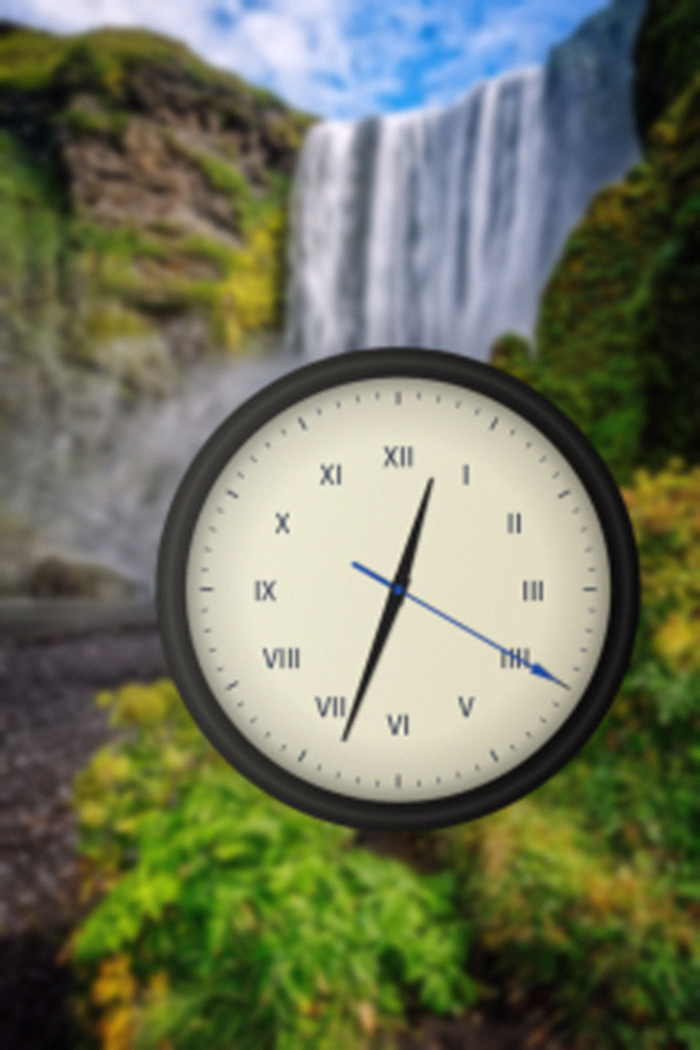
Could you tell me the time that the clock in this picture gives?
12:33:20
